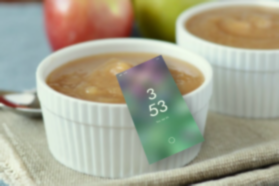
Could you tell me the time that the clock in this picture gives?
3:53
